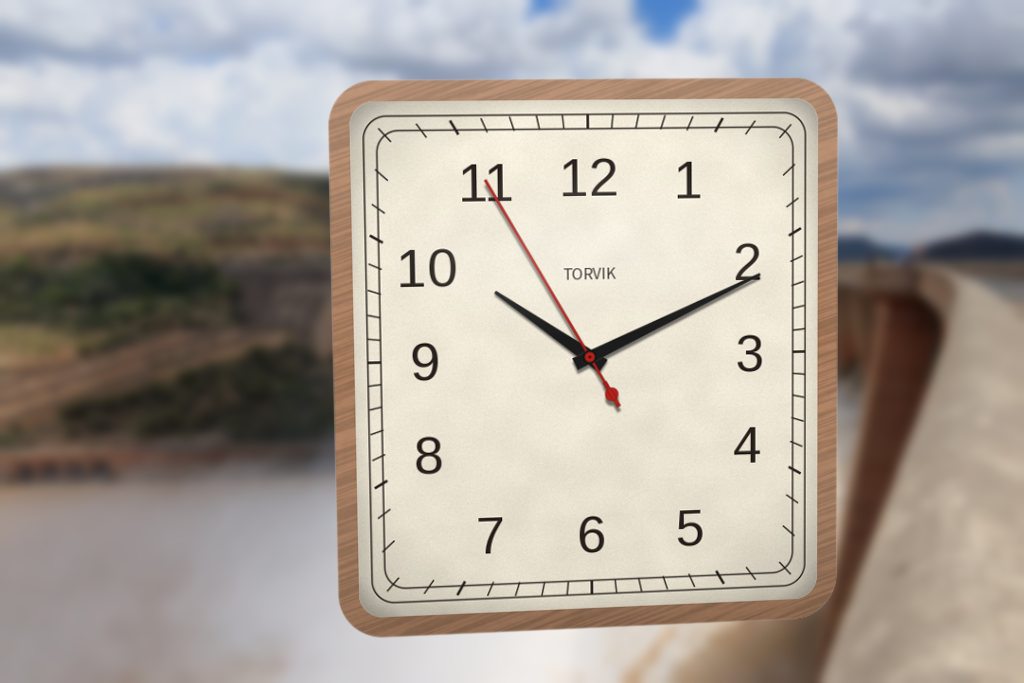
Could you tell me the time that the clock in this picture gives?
10:10:55
